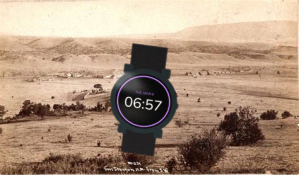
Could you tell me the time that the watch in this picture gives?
6:57
